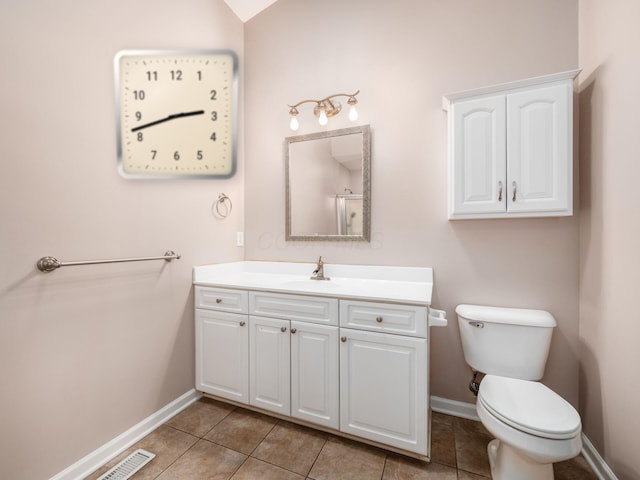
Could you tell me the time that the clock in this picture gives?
2:42
